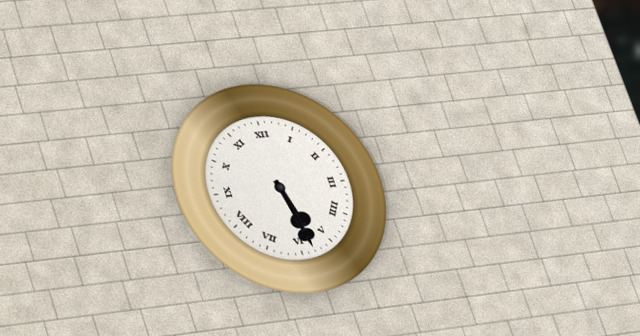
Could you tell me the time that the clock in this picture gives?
5:28
